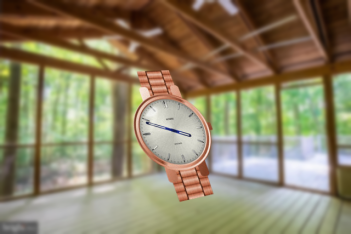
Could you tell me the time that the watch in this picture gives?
3:49
